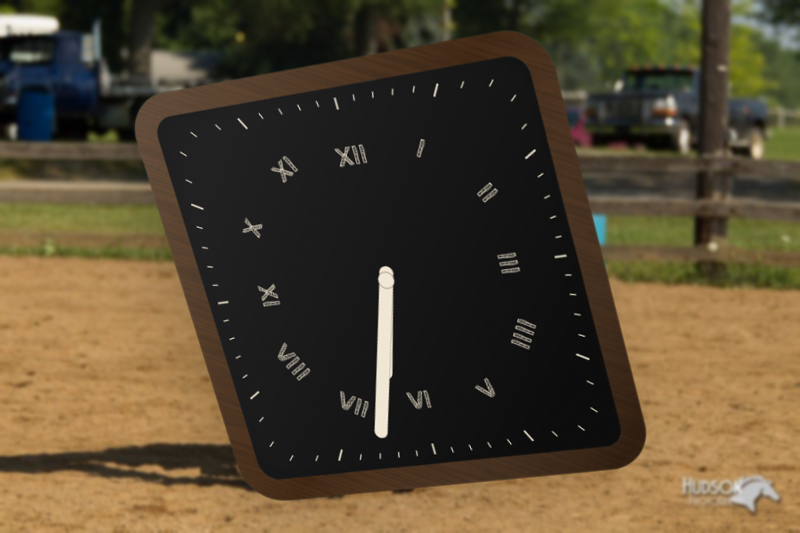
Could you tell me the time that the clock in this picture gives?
6:33
